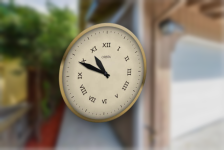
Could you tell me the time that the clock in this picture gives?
10:49
